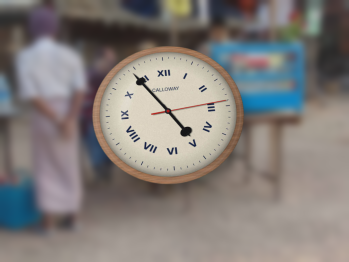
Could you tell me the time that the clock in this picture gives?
4:54:14
